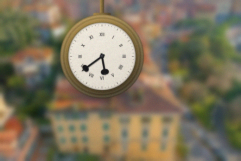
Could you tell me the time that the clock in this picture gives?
5:39
